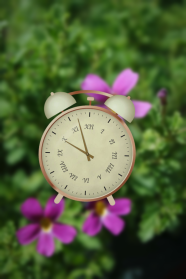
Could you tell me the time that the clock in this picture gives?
9:57
